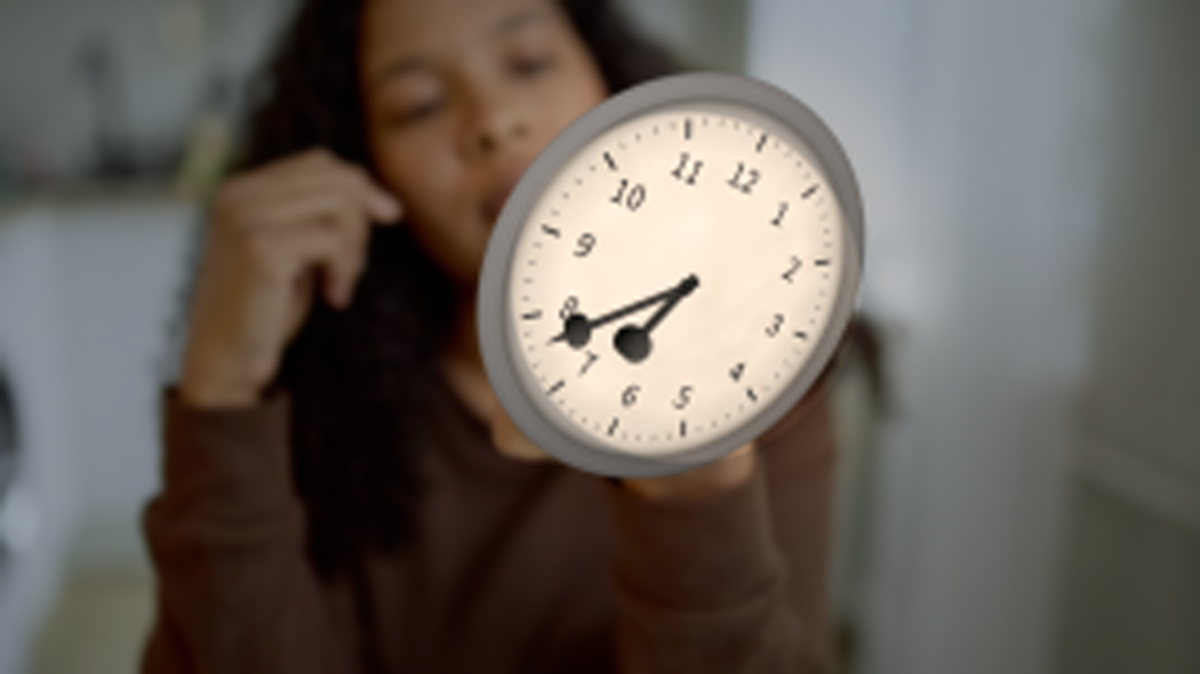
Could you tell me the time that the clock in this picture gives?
6:38
